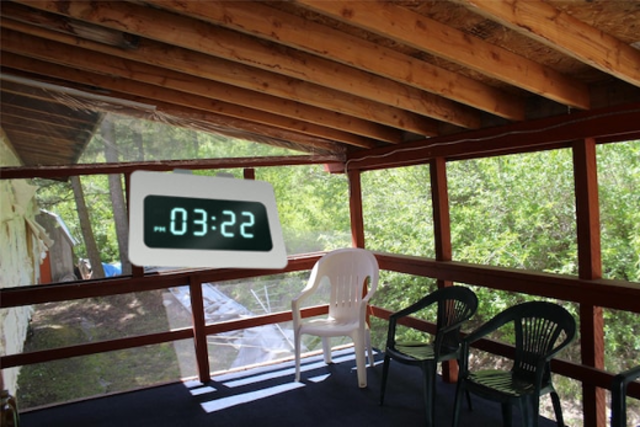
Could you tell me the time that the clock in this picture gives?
3:22
